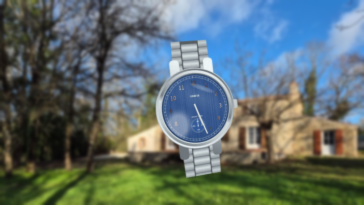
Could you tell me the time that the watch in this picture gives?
5:27
